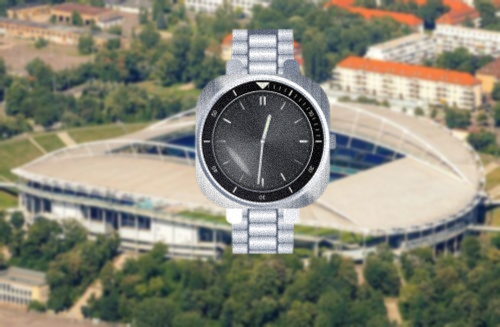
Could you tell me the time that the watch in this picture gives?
12:31
